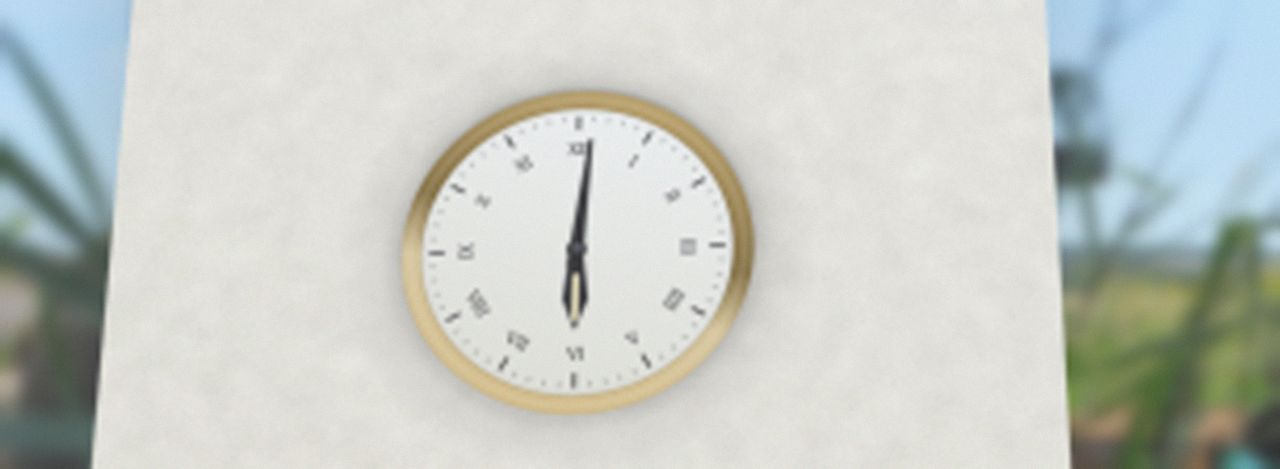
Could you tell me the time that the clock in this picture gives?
6:01
